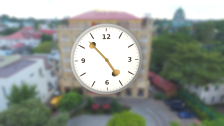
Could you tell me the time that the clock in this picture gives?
4:53
